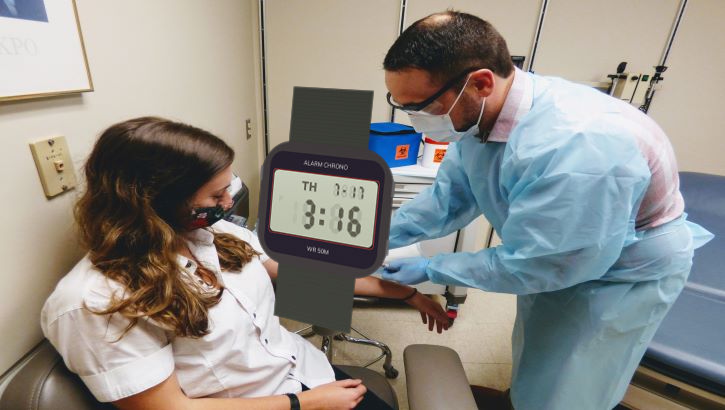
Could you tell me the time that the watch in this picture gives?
3:16
